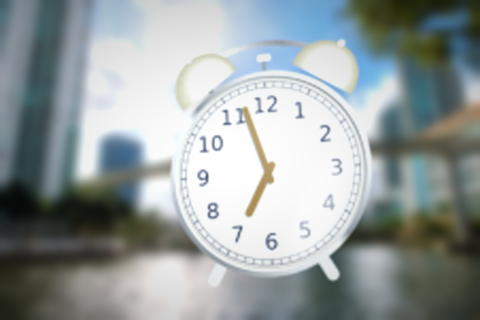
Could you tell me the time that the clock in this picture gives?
6:57
